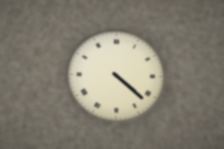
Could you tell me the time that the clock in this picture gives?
4:22
